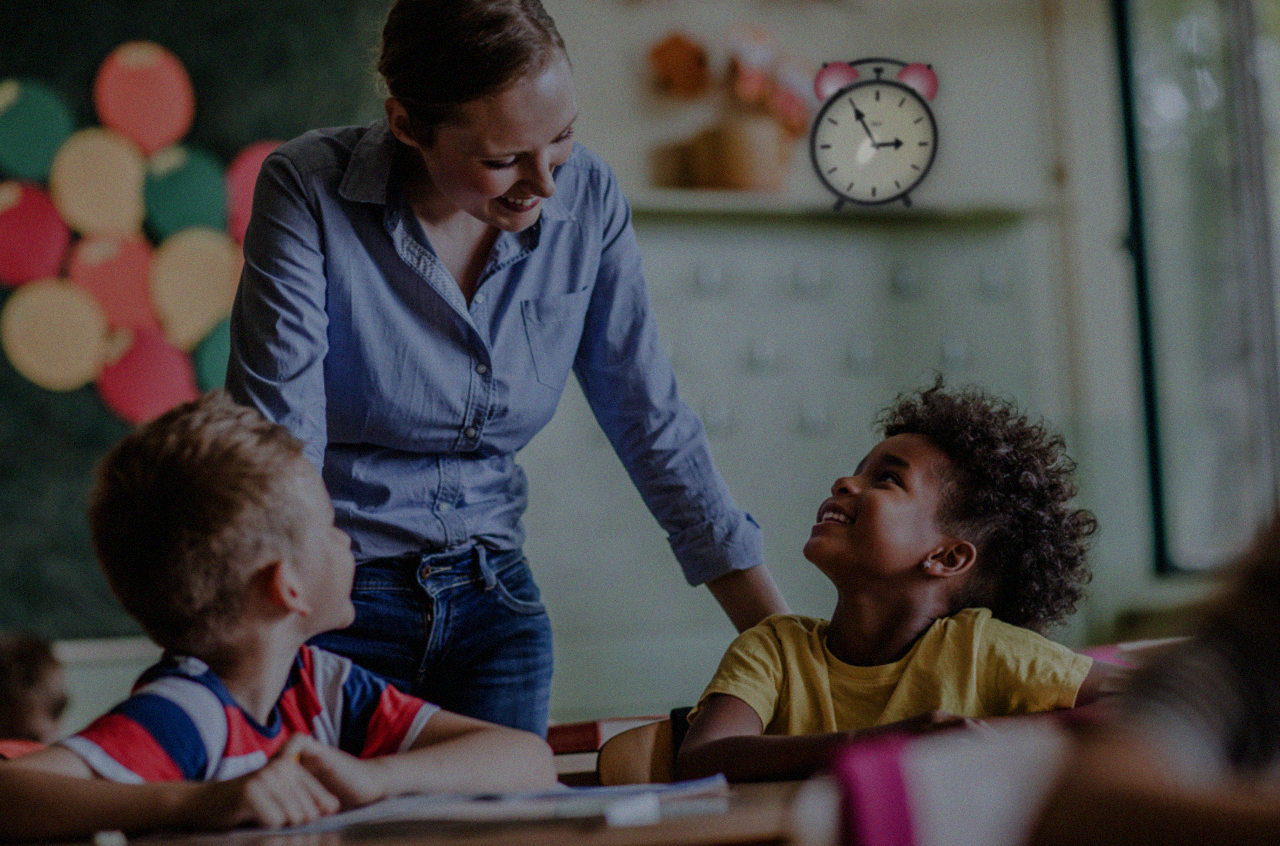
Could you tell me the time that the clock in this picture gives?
2:55
